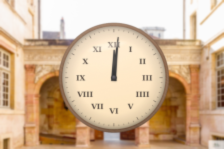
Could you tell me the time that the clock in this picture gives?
12:01
